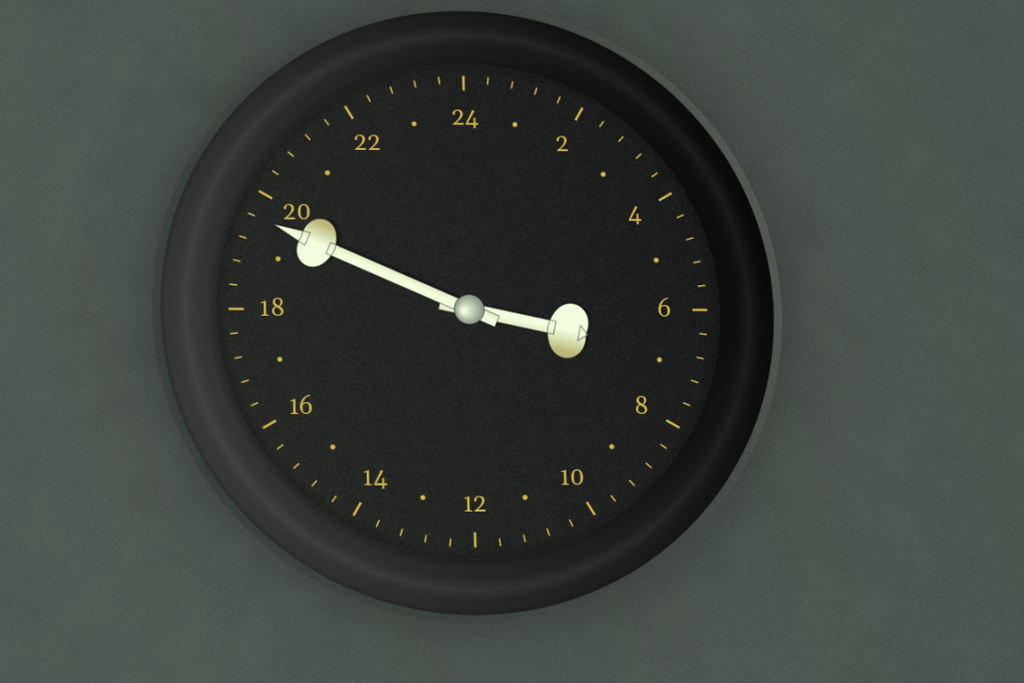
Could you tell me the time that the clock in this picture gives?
6:49
